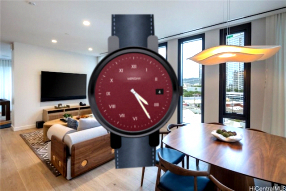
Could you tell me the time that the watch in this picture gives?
4:25
